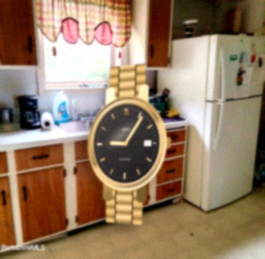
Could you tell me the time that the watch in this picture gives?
9:06
